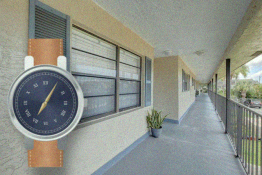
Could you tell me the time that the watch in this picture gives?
7:05
